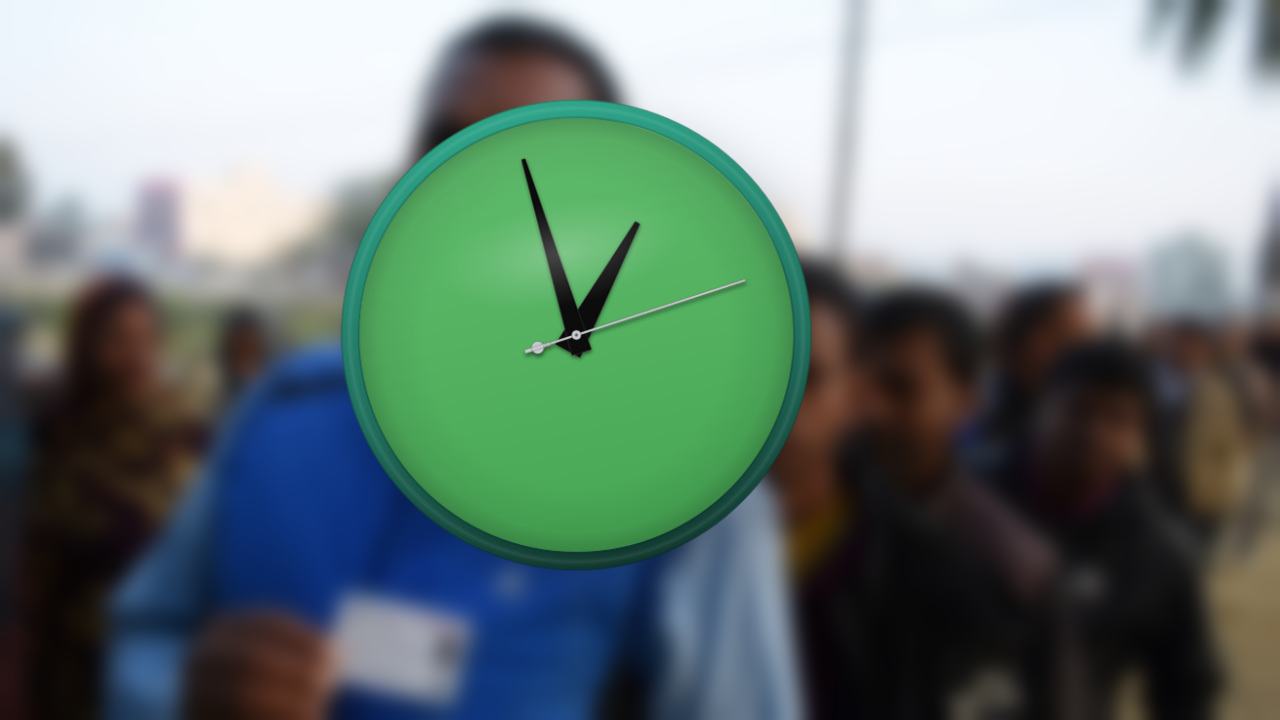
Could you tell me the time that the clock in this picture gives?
12:57:12
